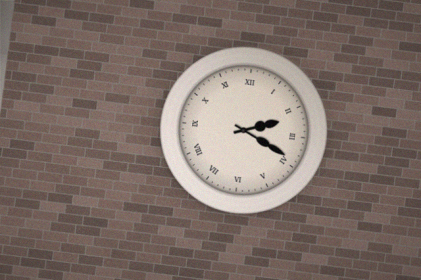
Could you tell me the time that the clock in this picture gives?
2:19
